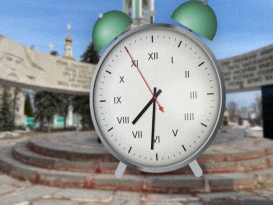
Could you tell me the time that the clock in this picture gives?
7:30:55
